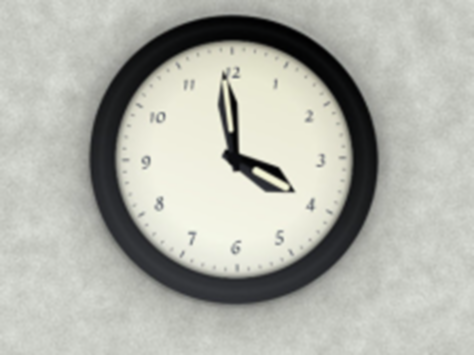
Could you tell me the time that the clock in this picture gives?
3:59
